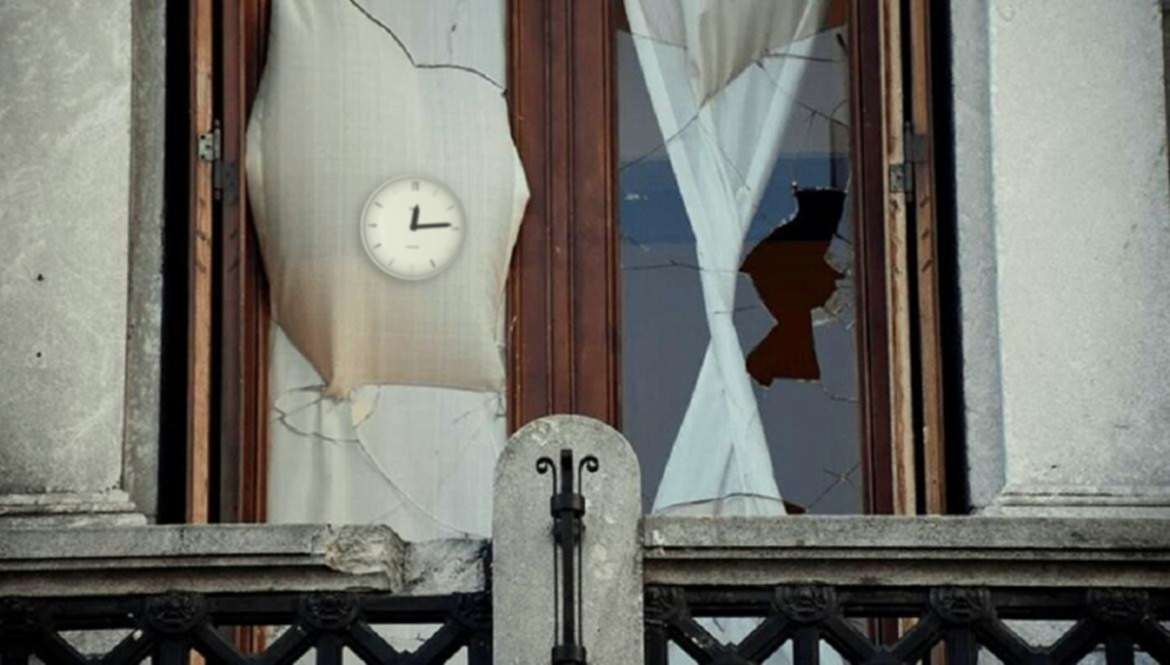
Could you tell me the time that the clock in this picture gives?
12:14
